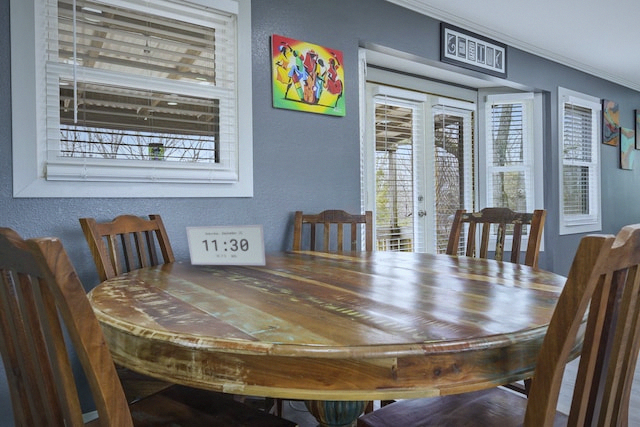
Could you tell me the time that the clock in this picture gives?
11:30
